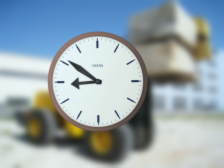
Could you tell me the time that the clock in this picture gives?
8:51
